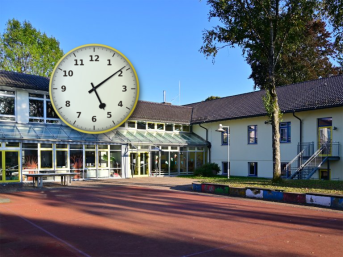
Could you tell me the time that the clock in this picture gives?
5:09
